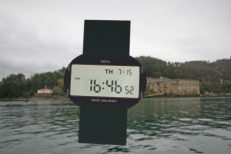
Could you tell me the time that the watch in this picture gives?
16:46:52
